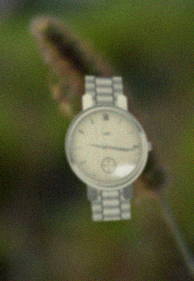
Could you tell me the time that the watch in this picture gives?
9:16
